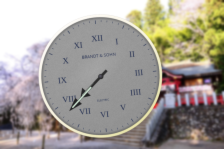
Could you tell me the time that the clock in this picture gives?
7:38
